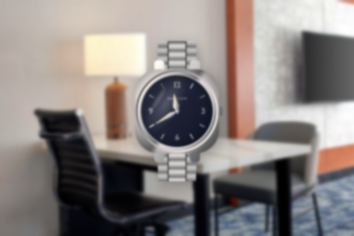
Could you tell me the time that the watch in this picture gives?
11:40
